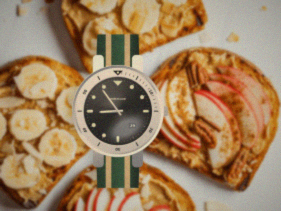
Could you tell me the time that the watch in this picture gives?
8:54
